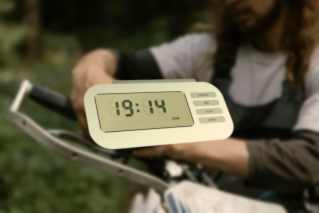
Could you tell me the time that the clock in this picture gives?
19:14
